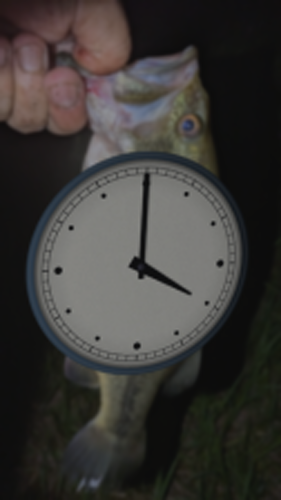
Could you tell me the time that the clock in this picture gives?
4:00
